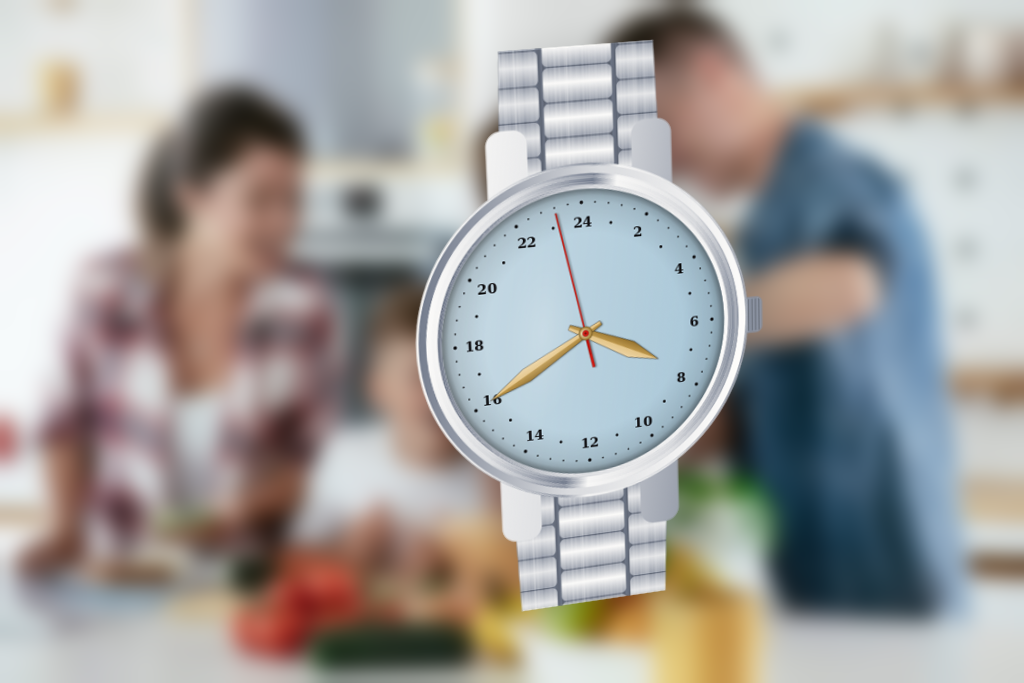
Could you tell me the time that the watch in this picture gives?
7:39:58
